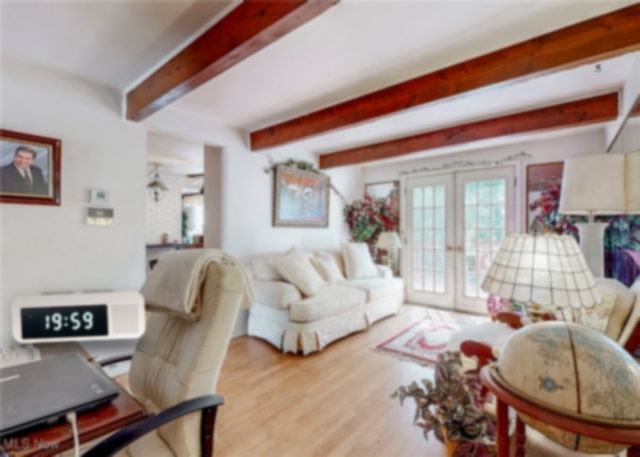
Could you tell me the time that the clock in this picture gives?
19:59
